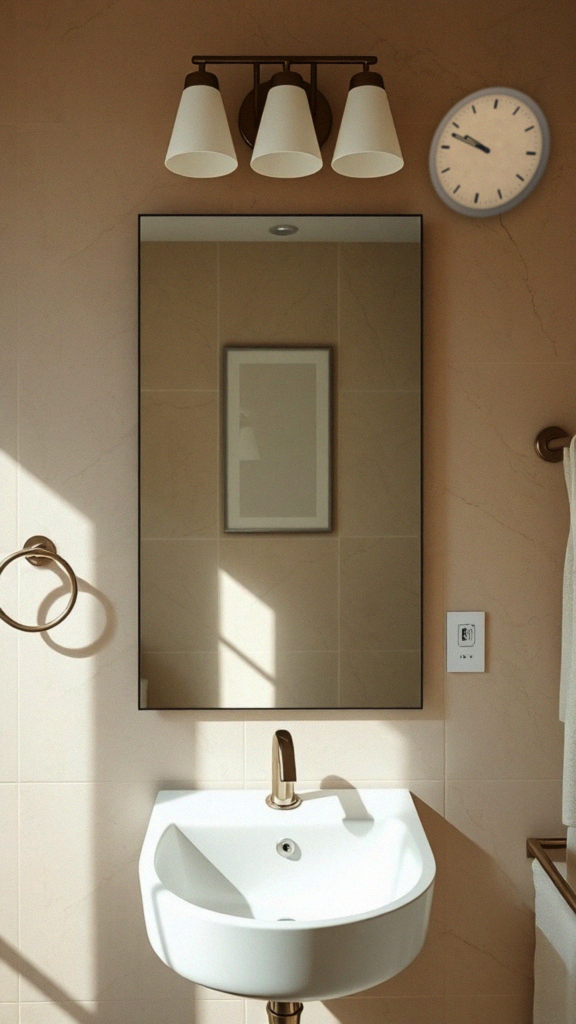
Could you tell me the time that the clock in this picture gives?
9:48
